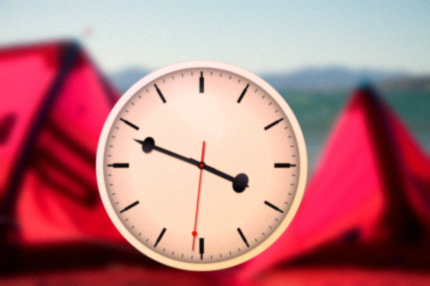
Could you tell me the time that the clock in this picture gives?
3:48:31
